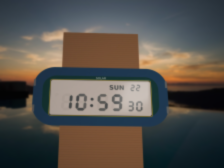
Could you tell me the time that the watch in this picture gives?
10:59:30
